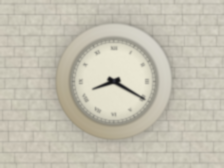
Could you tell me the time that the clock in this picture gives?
8:20
